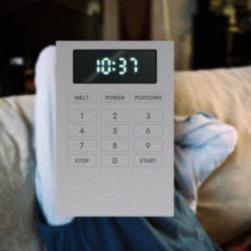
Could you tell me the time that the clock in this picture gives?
10:37
